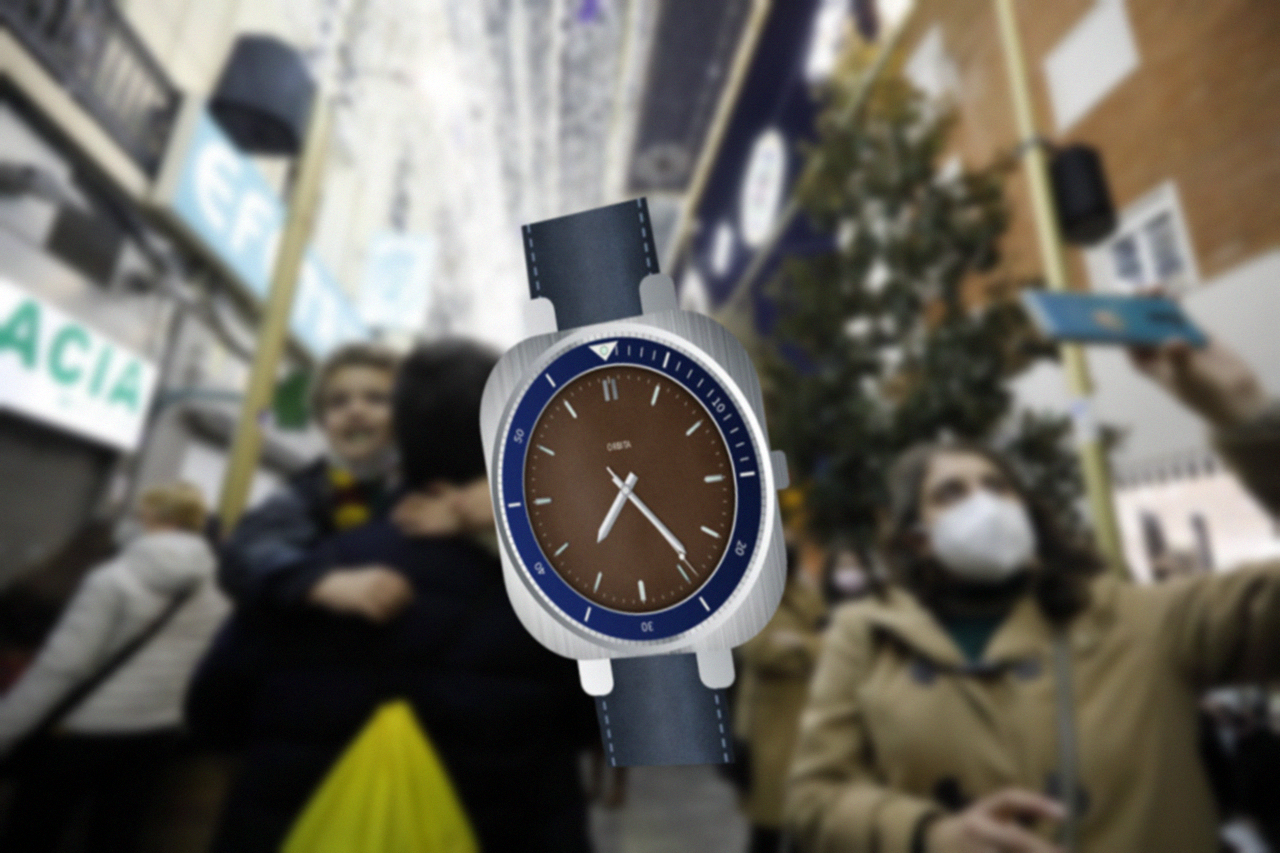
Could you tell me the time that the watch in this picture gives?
7:23:24
